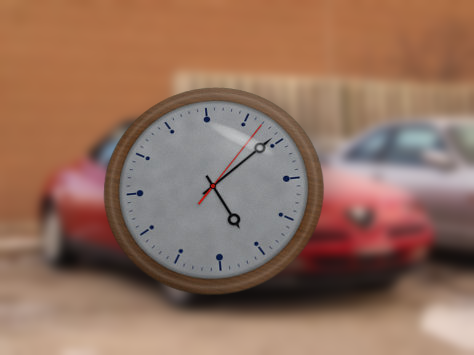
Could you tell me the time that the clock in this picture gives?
5:09:07
